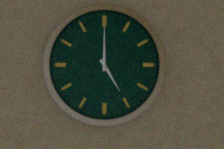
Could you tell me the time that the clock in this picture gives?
5:00
